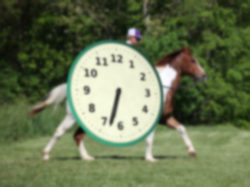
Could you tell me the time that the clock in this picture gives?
6:33
